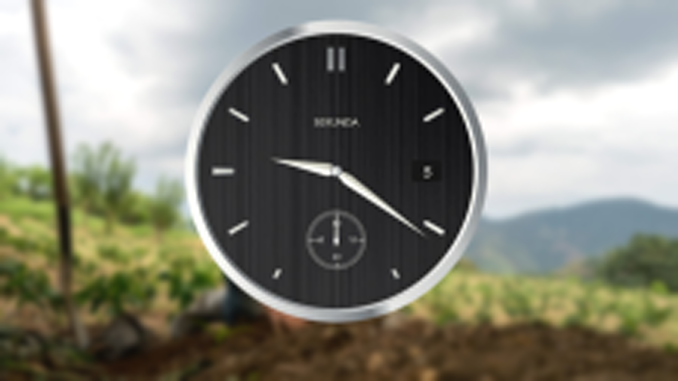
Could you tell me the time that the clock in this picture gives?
9:21
